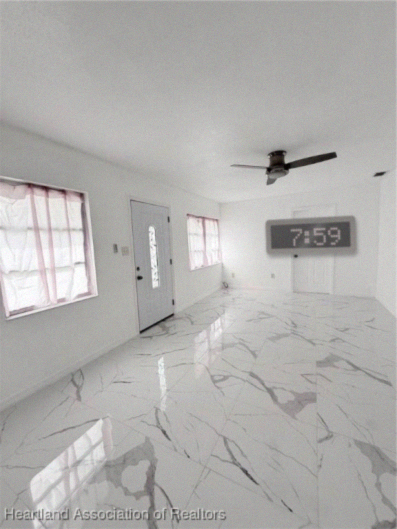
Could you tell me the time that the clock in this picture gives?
7:59
